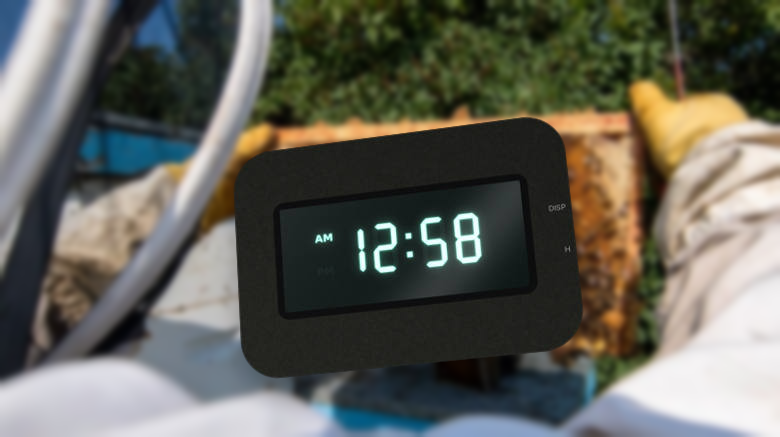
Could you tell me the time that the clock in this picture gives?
12:58
